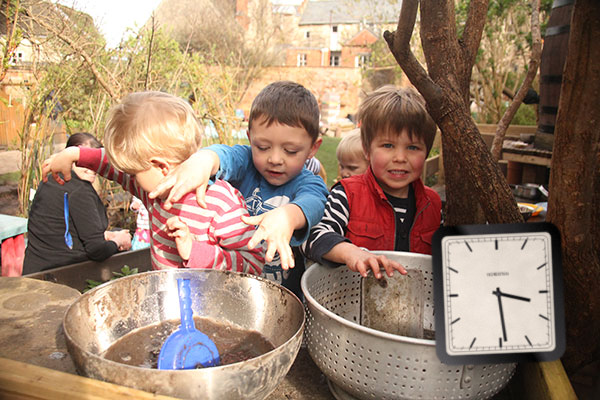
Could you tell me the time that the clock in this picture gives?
3:29
